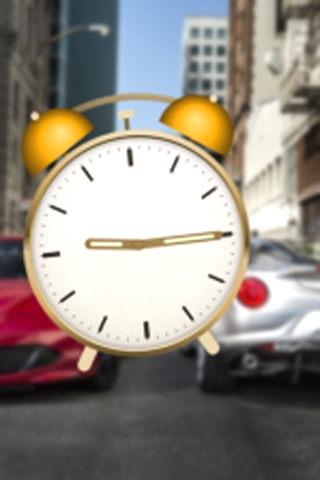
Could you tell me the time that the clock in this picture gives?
9:15
